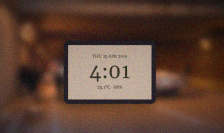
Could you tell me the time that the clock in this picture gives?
4:01
